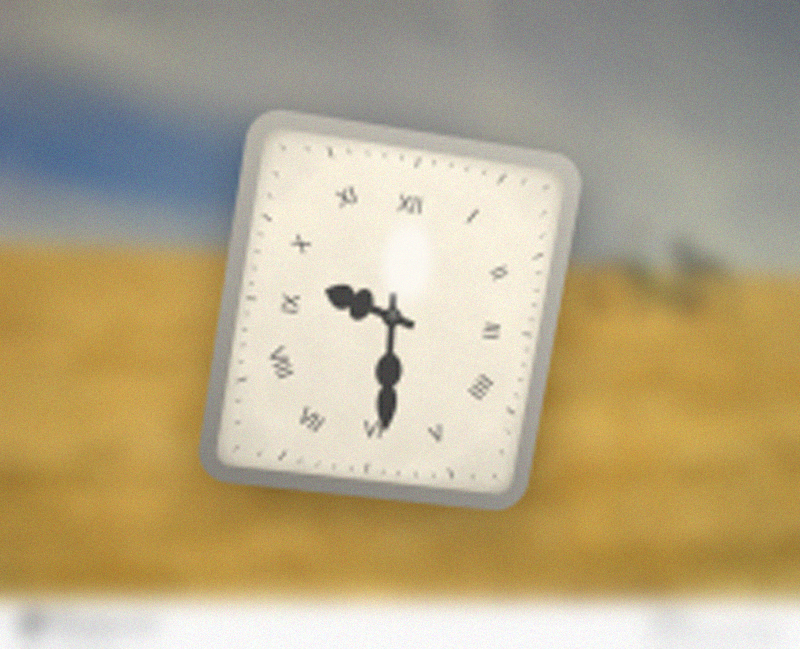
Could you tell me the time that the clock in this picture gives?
9:29
